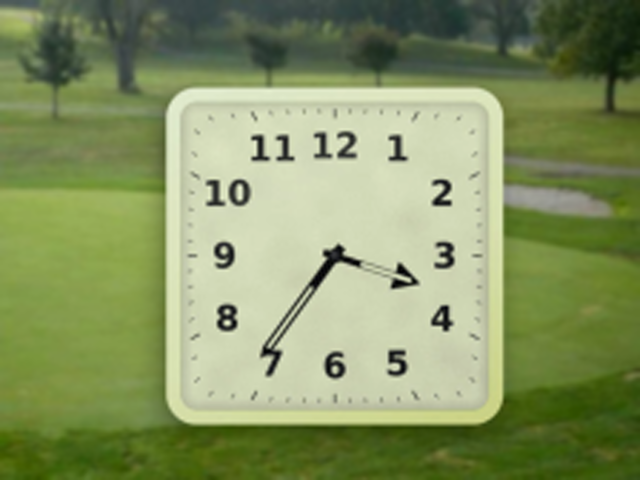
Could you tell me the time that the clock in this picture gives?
3:36
